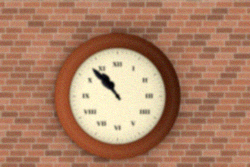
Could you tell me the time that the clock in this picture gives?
10:53
